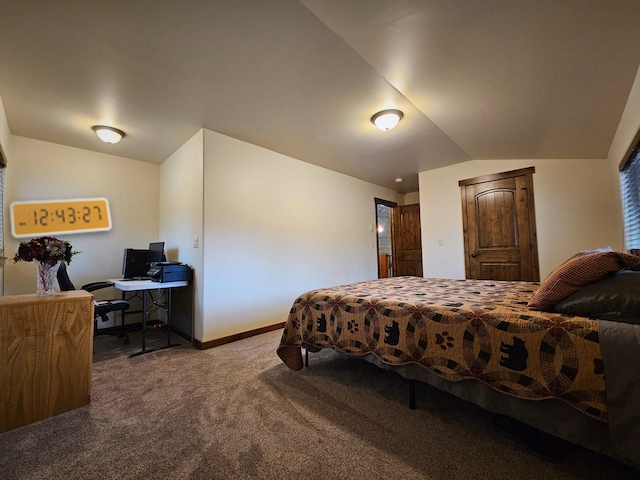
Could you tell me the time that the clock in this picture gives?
12:43:27
